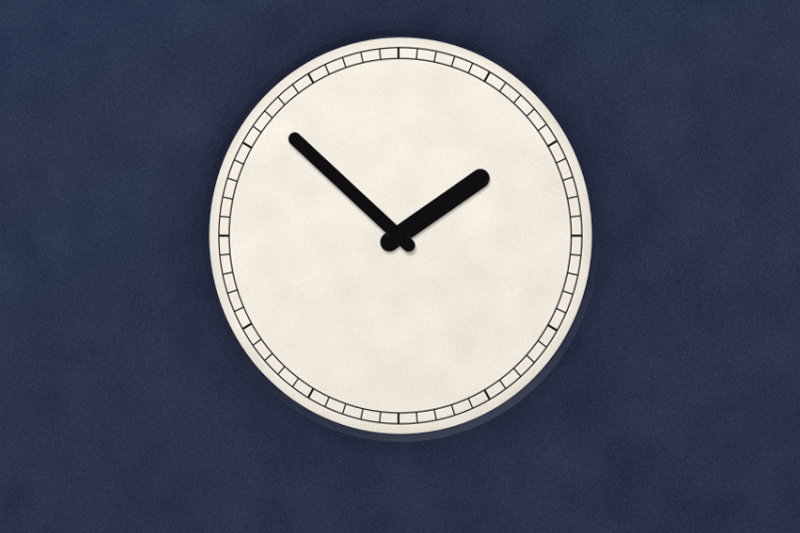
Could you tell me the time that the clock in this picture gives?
1:52
